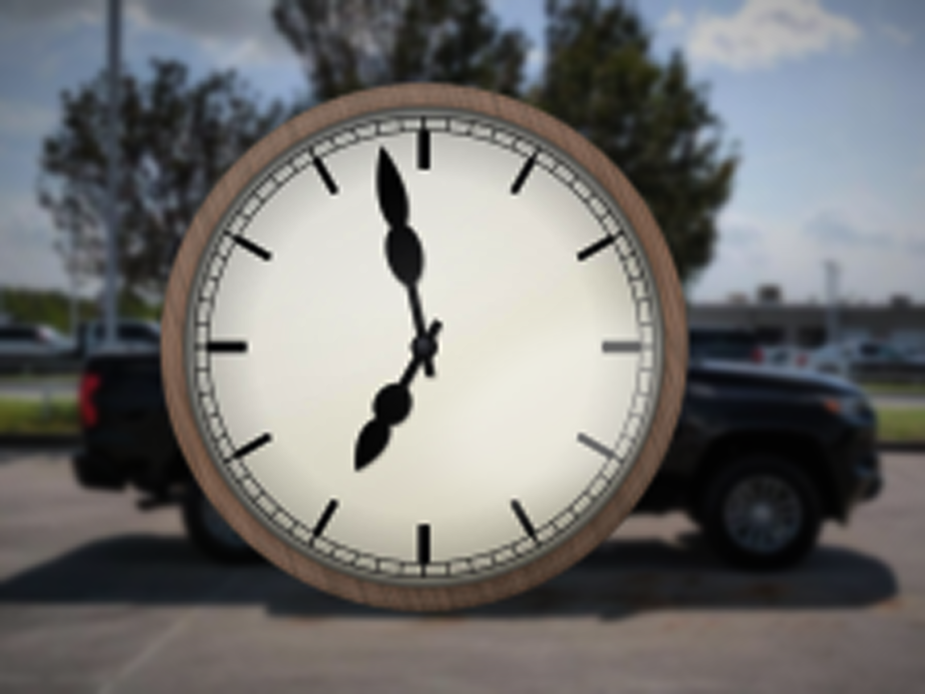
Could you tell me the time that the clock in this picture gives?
6:58
